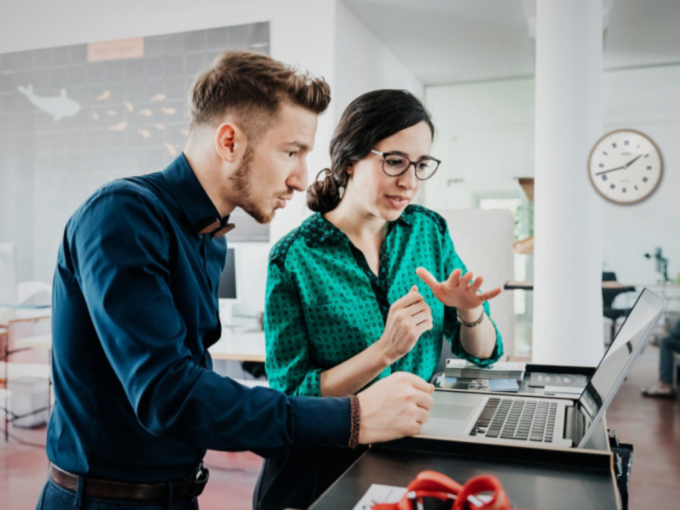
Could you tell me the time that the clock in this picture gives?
1:42
